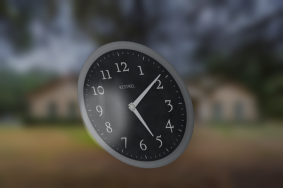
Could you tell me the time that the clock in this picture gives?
5:09
